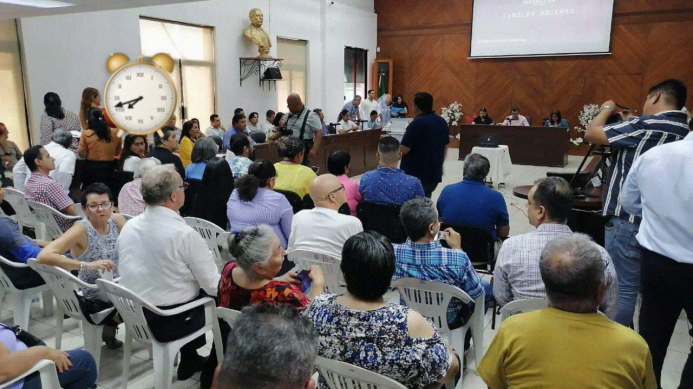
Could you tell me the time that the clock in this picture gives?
7:42
